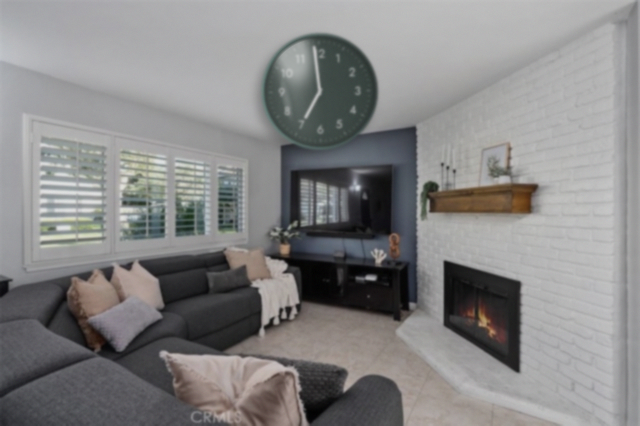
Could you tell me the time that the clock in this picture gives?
6:59
